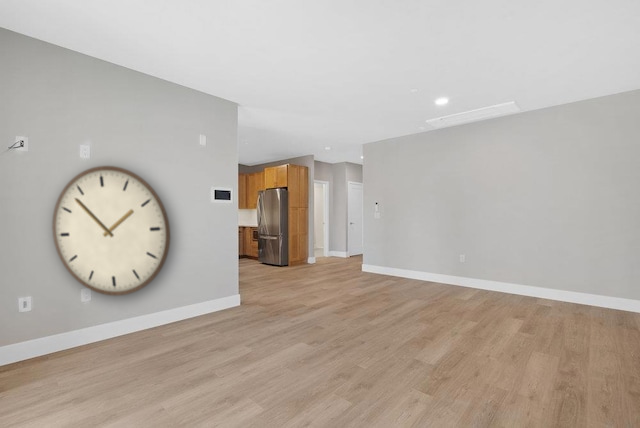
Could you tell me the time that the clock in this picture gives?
1:53
